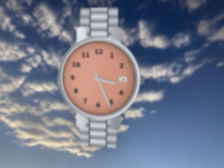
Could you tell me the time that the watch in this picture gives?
3:26
